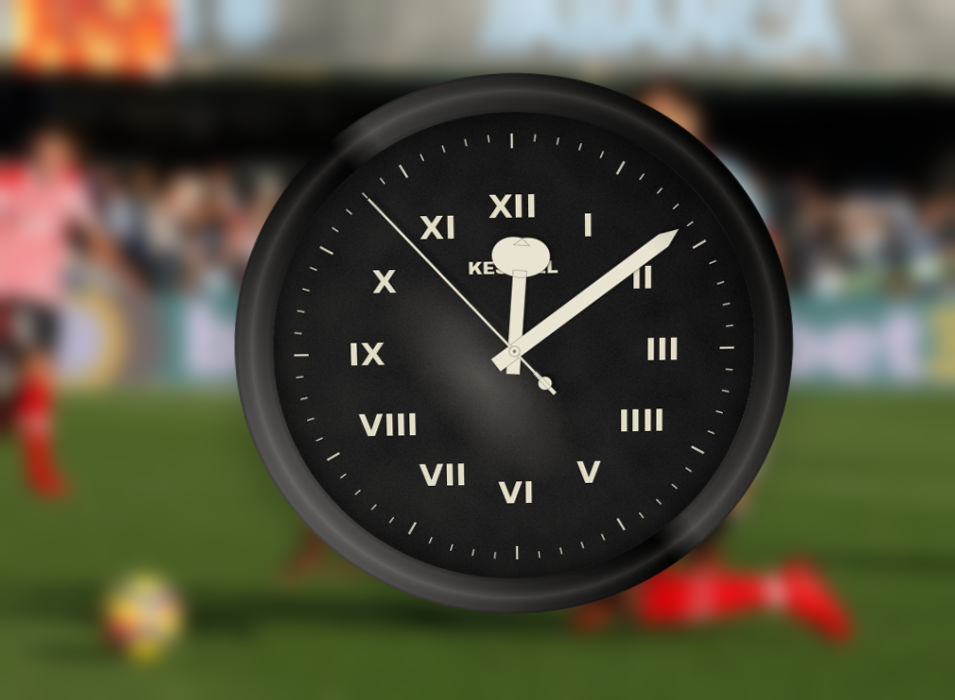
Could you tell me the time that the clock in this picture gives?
12:08:53
